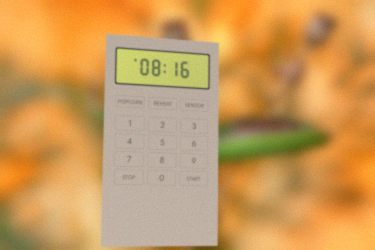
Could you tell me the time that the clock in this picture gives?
8:16
